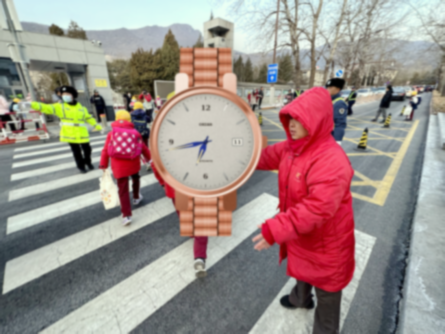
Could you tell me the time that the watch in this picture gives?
6:43
